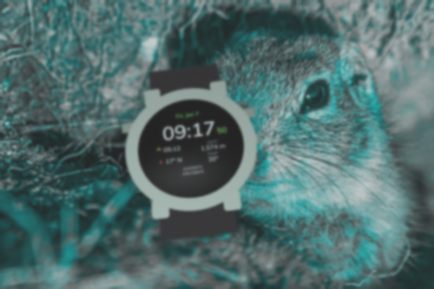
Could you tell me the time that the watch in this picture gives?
9:17
